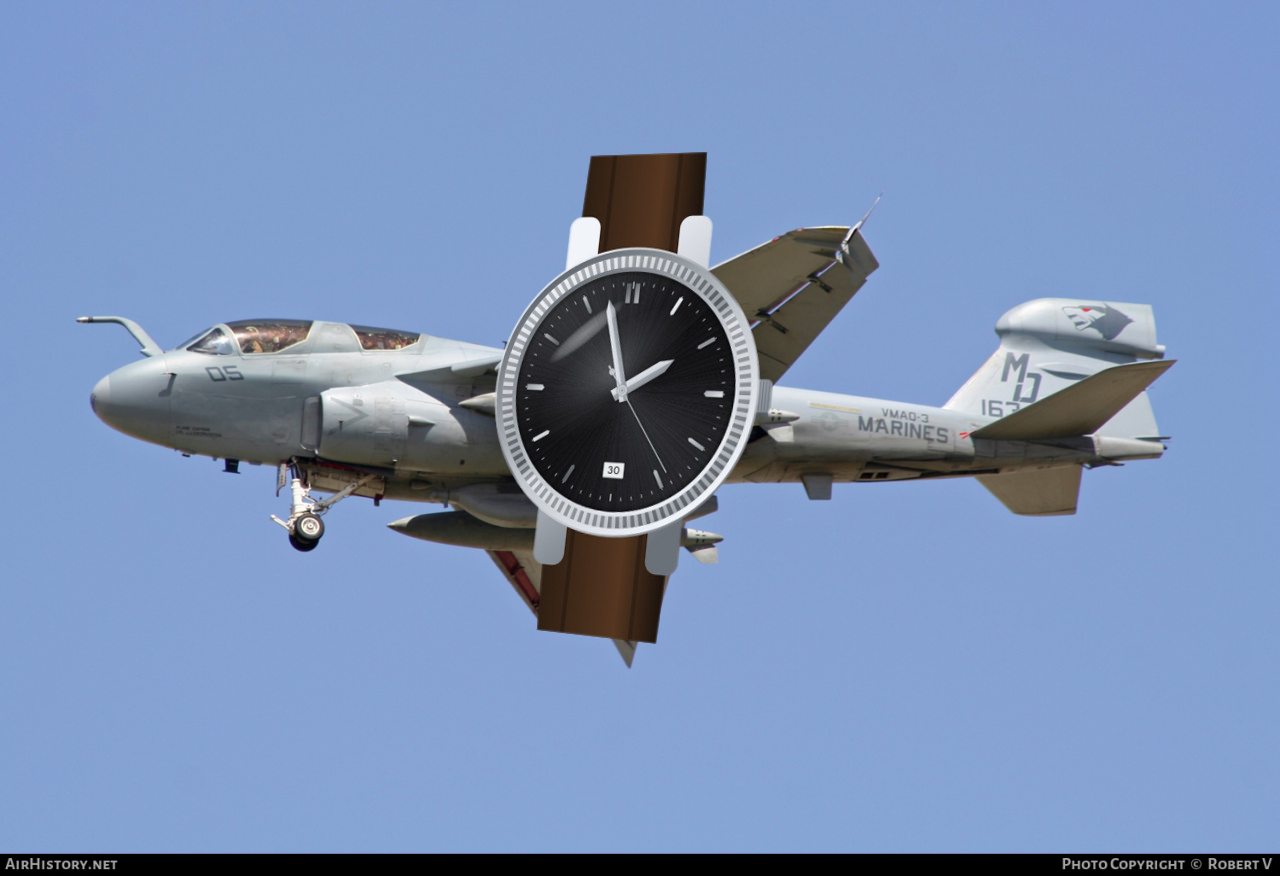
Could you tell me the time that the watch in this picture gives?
1:57:24
